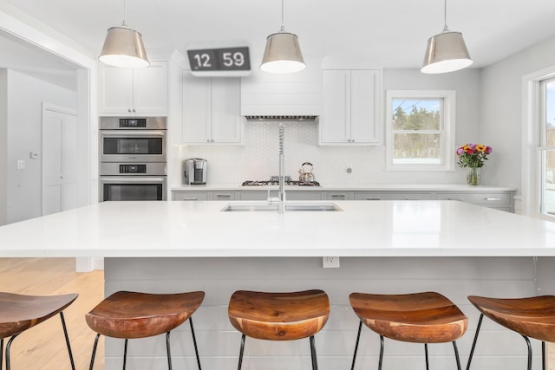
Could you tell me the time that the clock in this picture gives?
12:59
